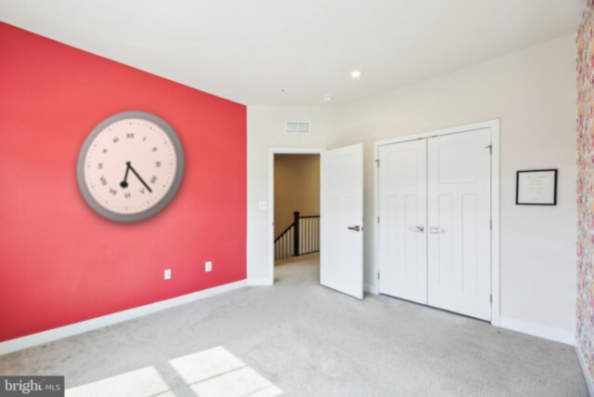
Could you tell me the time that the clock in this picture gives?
6:23
